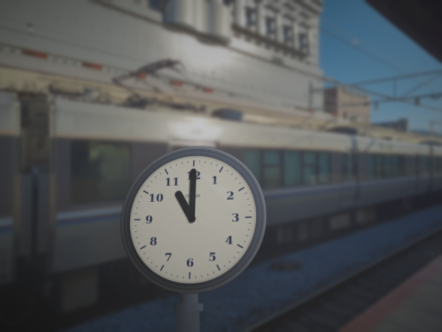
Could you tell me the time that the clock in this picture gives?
11:00
